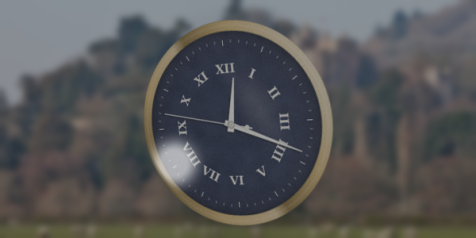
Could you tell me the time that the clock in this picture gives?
12:18:47
